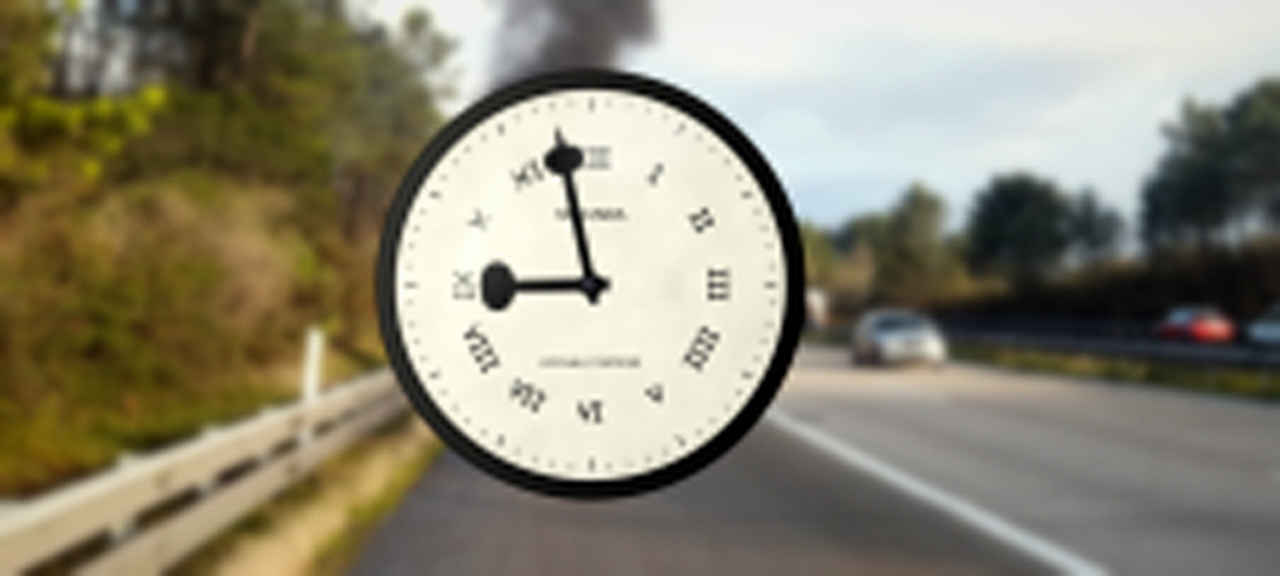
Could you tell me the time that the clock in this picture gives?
8:58
